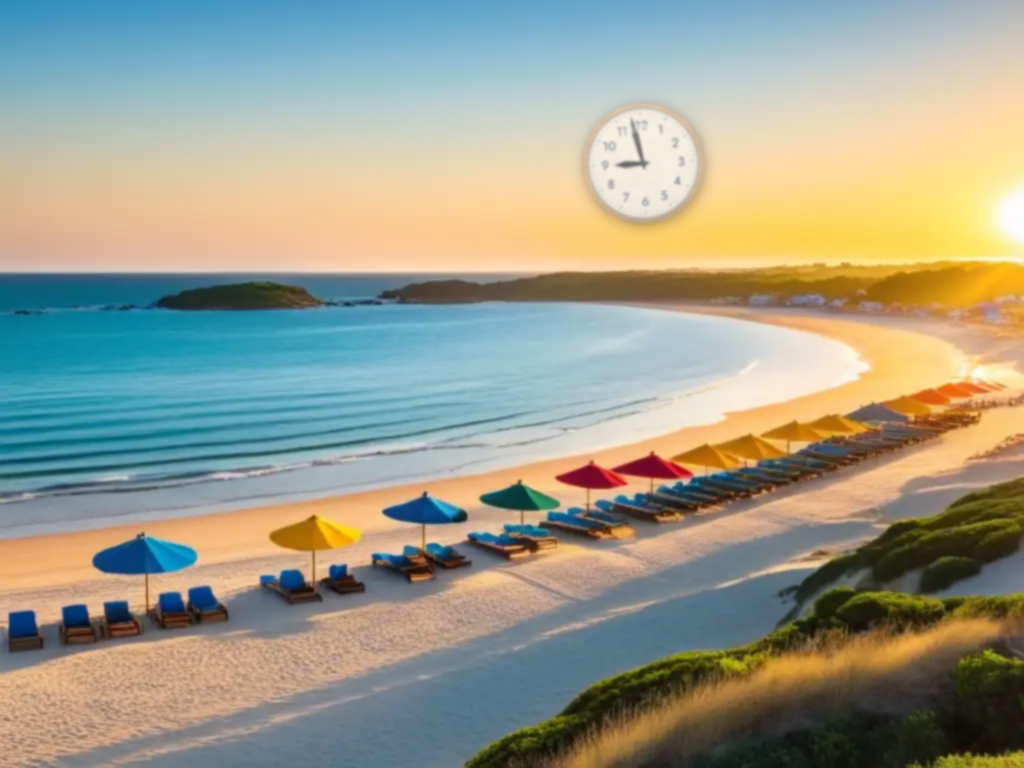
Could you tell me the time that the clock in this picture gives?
8:58
